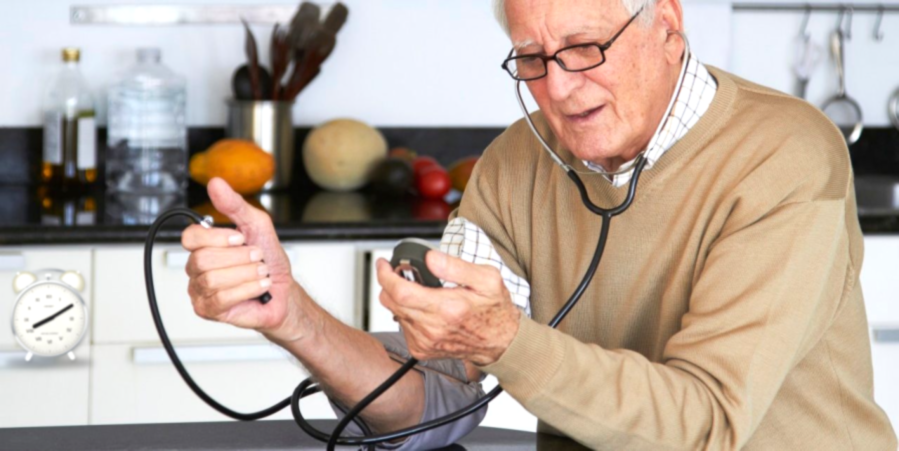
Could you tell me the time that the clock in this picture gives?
8:10
